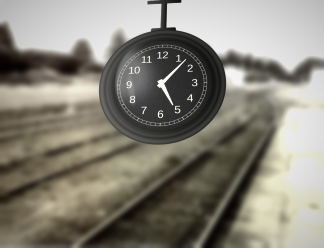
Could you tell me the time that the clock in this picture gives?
5:07
